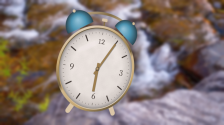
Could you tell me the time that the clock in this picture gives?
6:05
